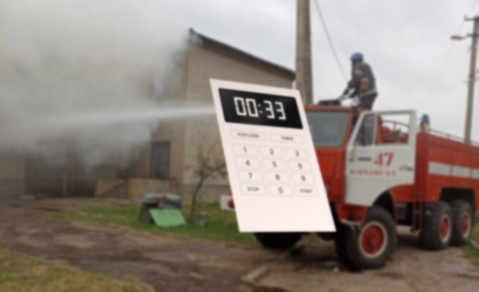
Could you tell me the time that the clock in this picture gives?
0:33
